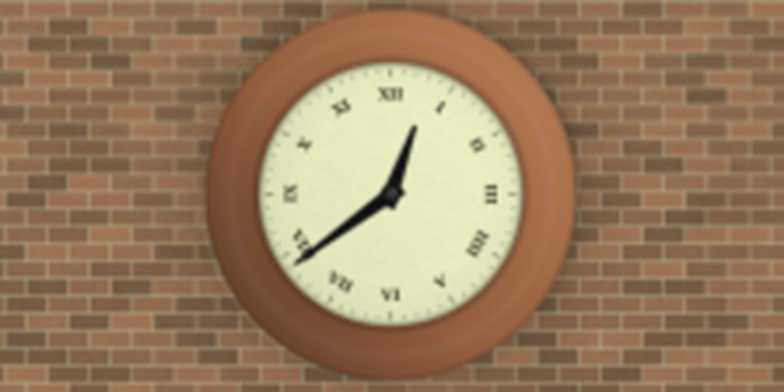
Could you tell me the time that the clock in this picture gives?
12:39
